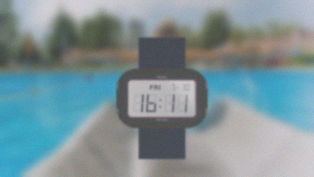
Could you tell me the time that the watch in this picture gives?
16:11
